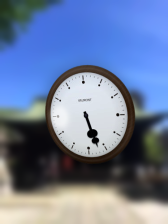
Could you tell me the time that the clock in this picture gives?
5:27
